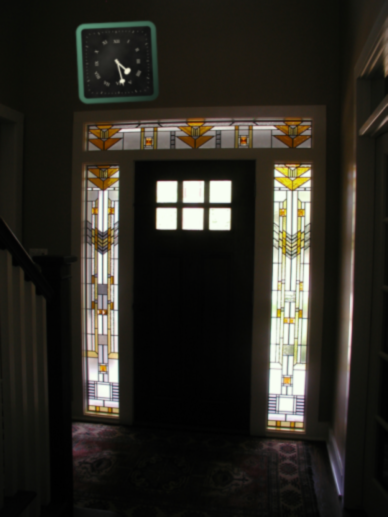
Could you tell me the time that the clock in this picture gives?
4:28
